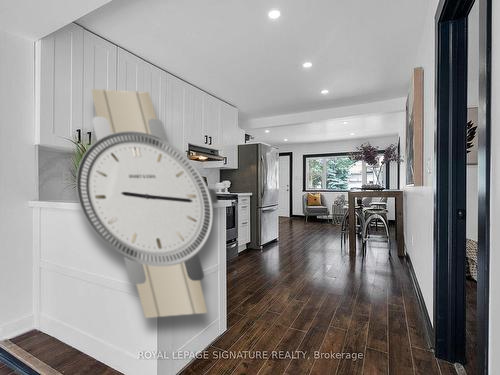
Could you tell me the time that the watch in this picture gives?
9:16
